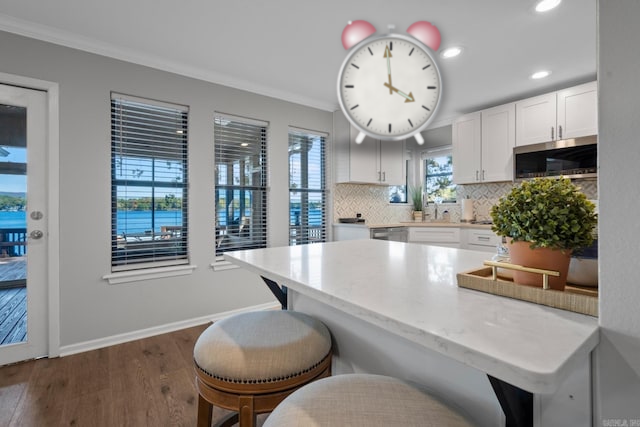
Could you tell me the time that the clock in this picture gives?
3:59
